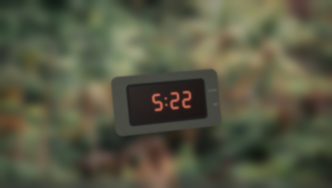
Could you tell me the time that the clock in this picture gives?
5:22
